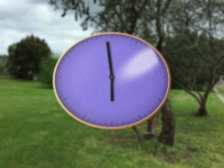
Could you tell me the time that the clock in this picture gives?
5:59
